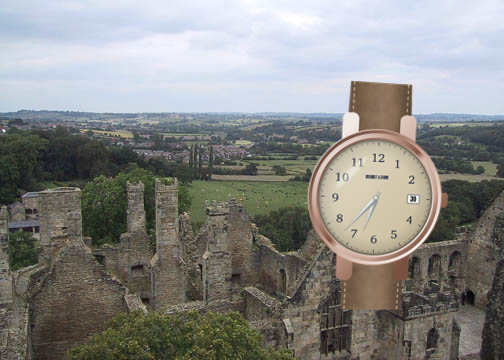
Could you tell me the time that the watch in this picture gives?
6:37
